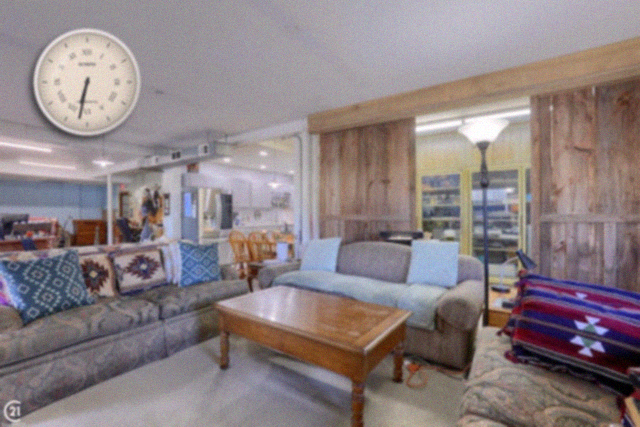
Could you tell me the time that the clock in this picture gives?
6:32
